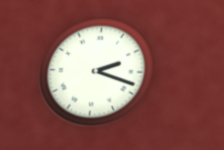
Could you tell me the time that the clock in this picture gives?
2:18
